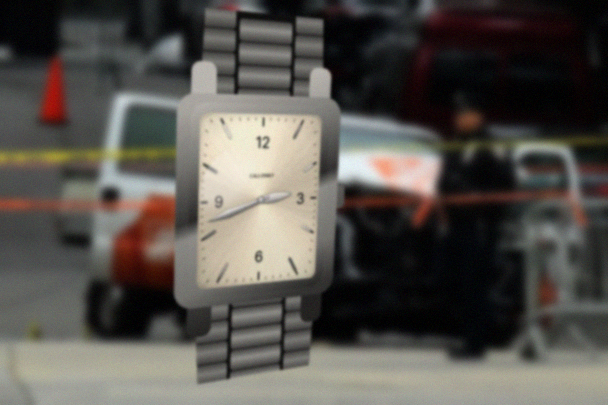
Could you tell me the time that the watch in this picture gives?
2:42
